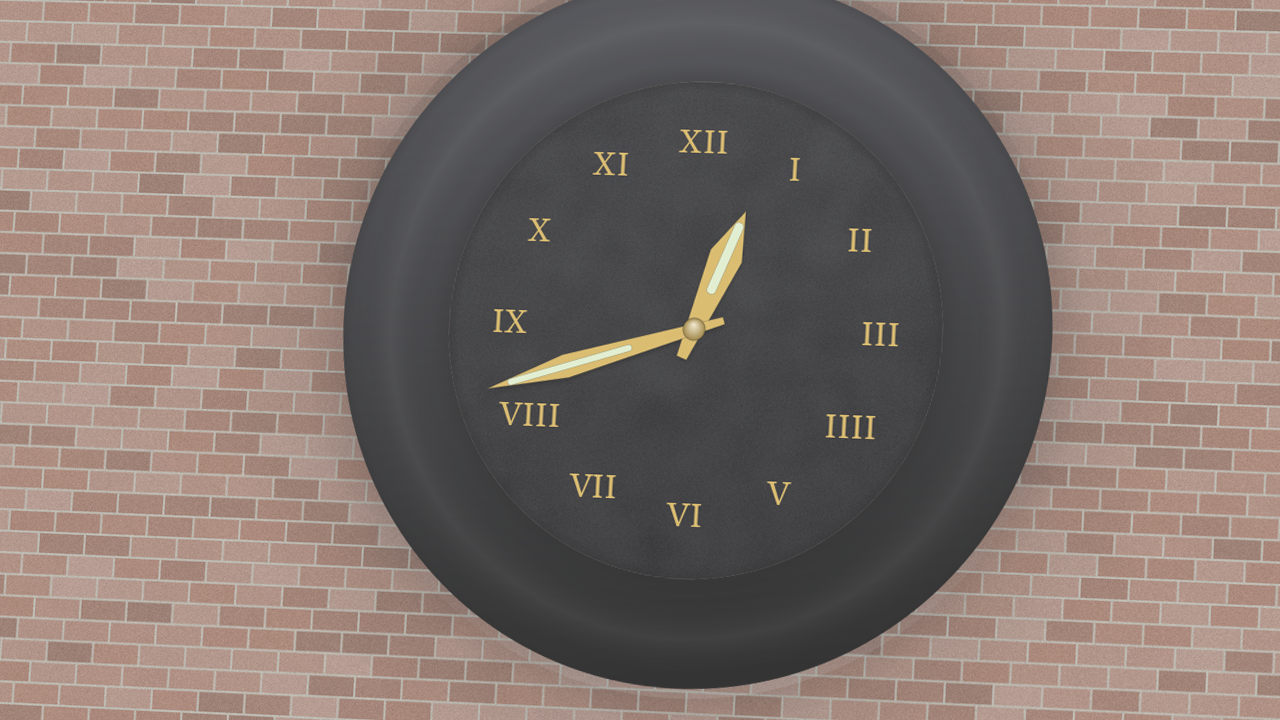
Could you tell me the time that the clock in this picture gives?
12:42
